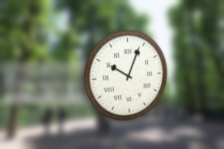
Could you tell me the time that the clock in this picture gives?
10:04
